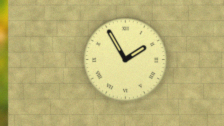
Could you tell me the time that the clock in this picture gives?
1:55
